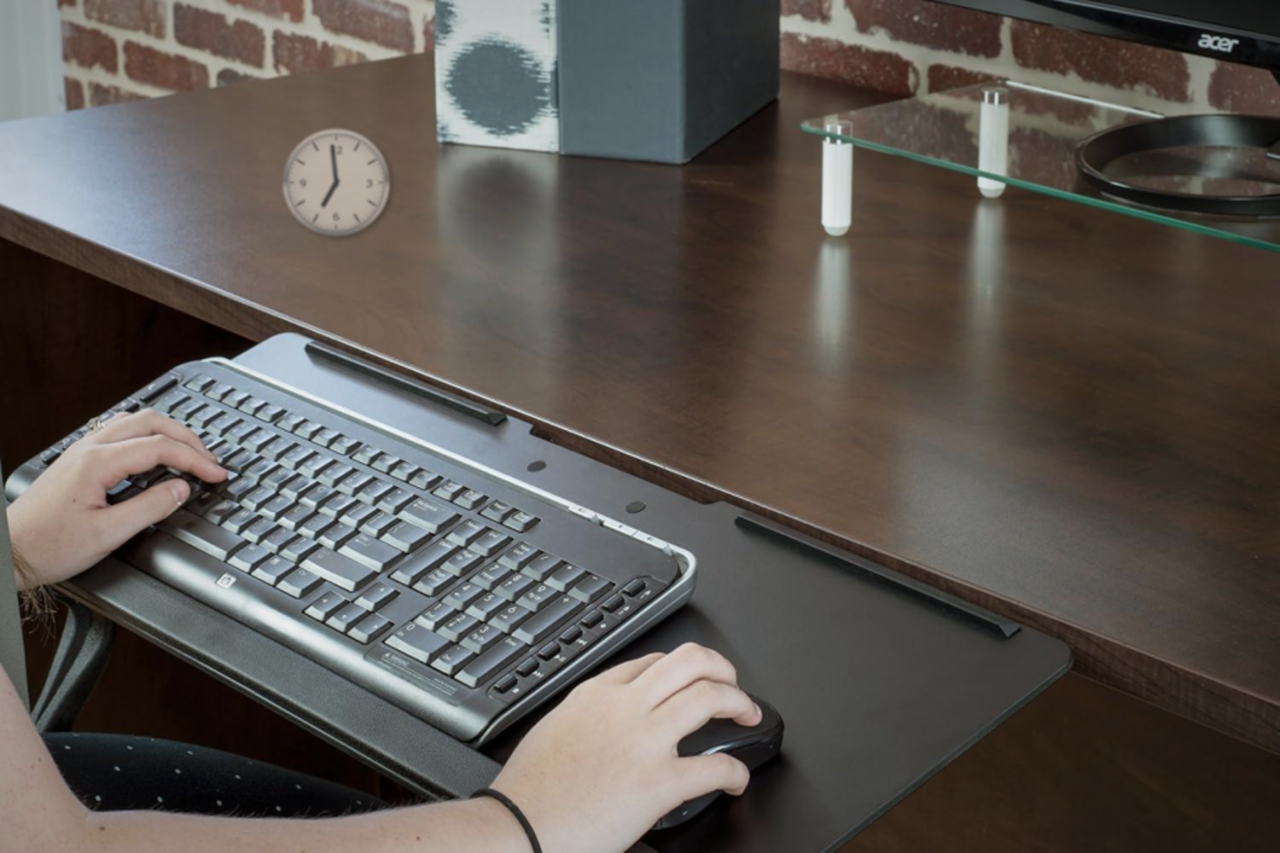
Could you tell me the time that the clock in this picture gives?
6:59
